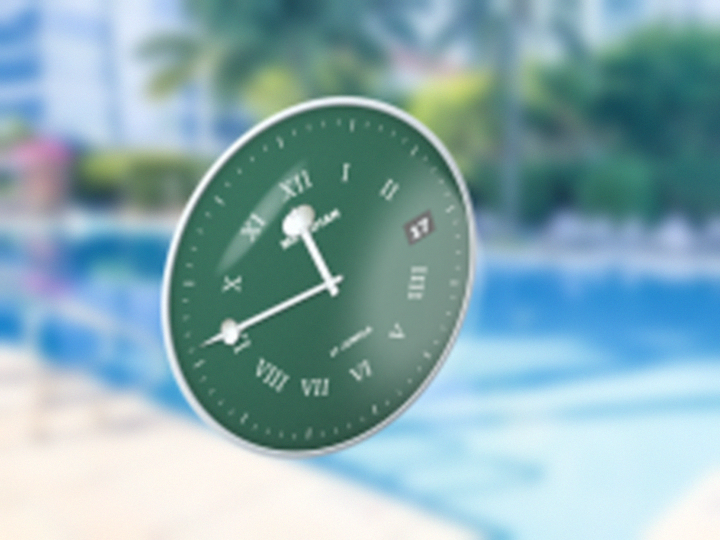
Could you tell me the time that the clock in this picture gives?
11:46
